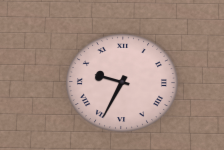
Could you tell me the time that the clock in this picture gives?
9:34
